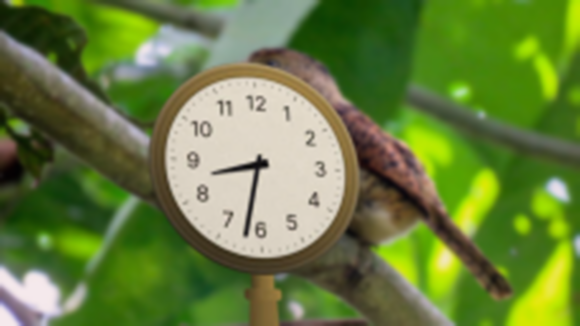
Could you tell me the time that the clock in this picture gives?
8:32
